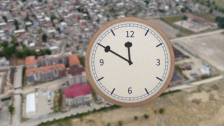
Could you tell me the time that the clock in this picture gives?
11:50
